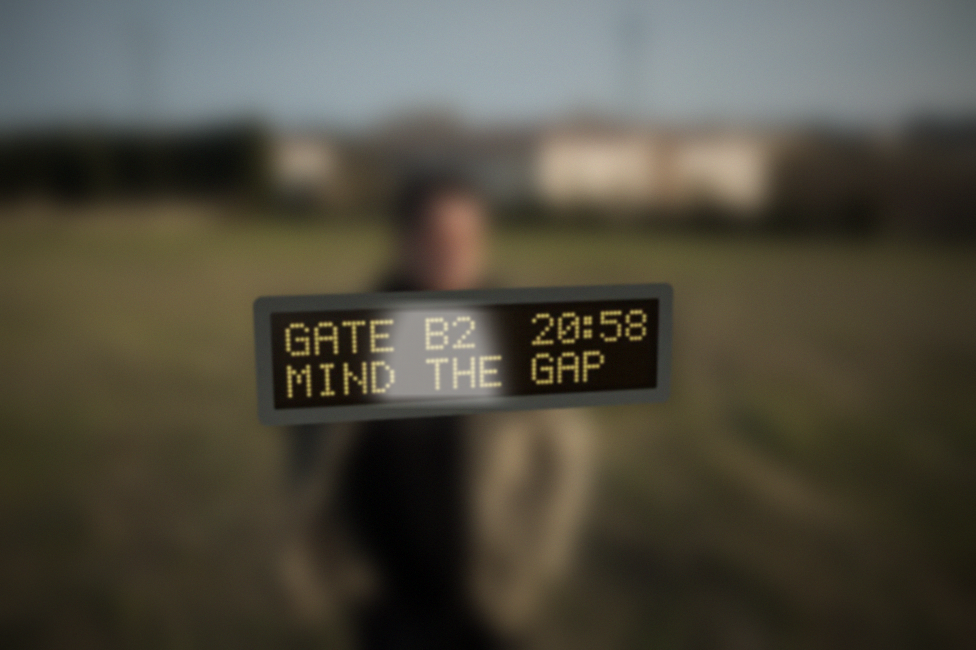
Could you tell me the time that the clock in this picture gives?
20:58
